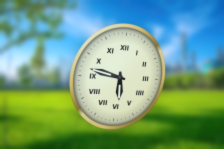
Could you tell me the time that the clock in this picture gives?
5:47
